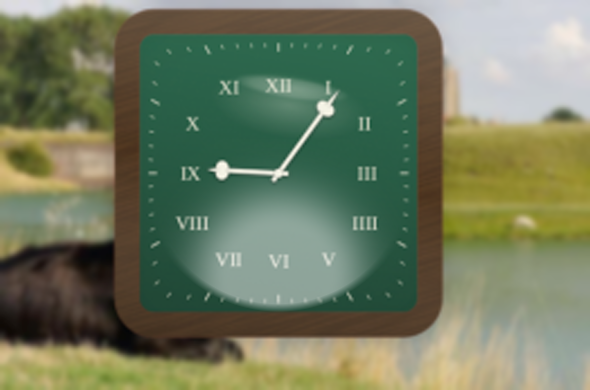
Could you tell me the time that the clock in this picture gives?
9:06
